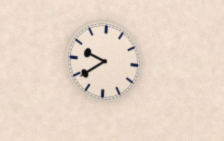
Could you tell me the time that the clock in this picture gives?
9:39
